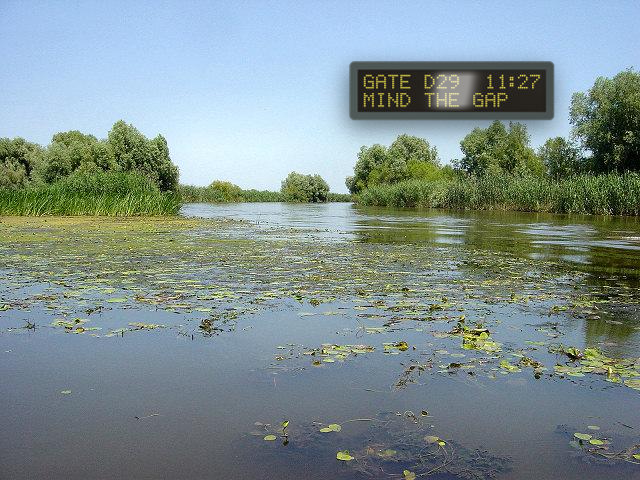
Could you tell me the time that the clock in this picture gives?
11:27
